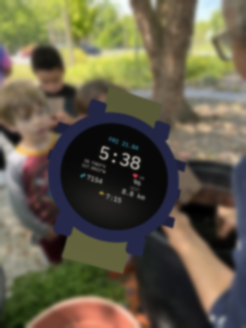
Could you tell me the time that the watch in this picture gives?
5:38
